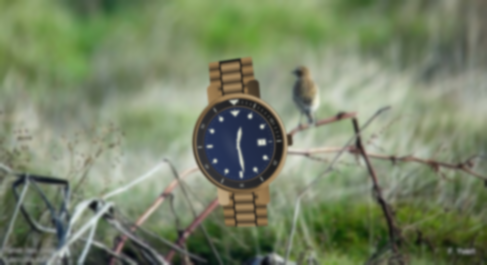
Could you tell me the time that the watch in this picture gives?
12:29
